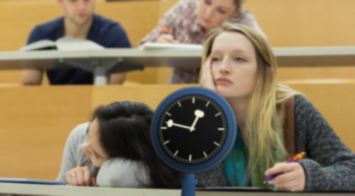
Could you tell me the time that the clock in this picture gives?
12:47
